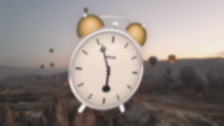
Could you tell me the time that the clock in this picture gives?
5:56
